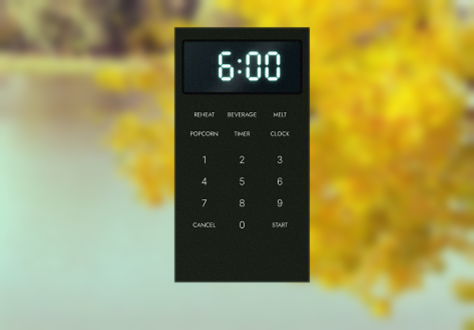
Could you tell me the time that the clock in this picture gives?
6:00
